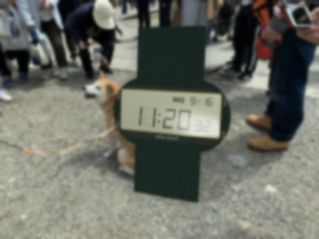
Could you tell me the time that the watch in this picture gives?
11:20
